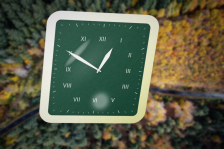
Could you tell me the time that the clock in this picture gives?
12:50
